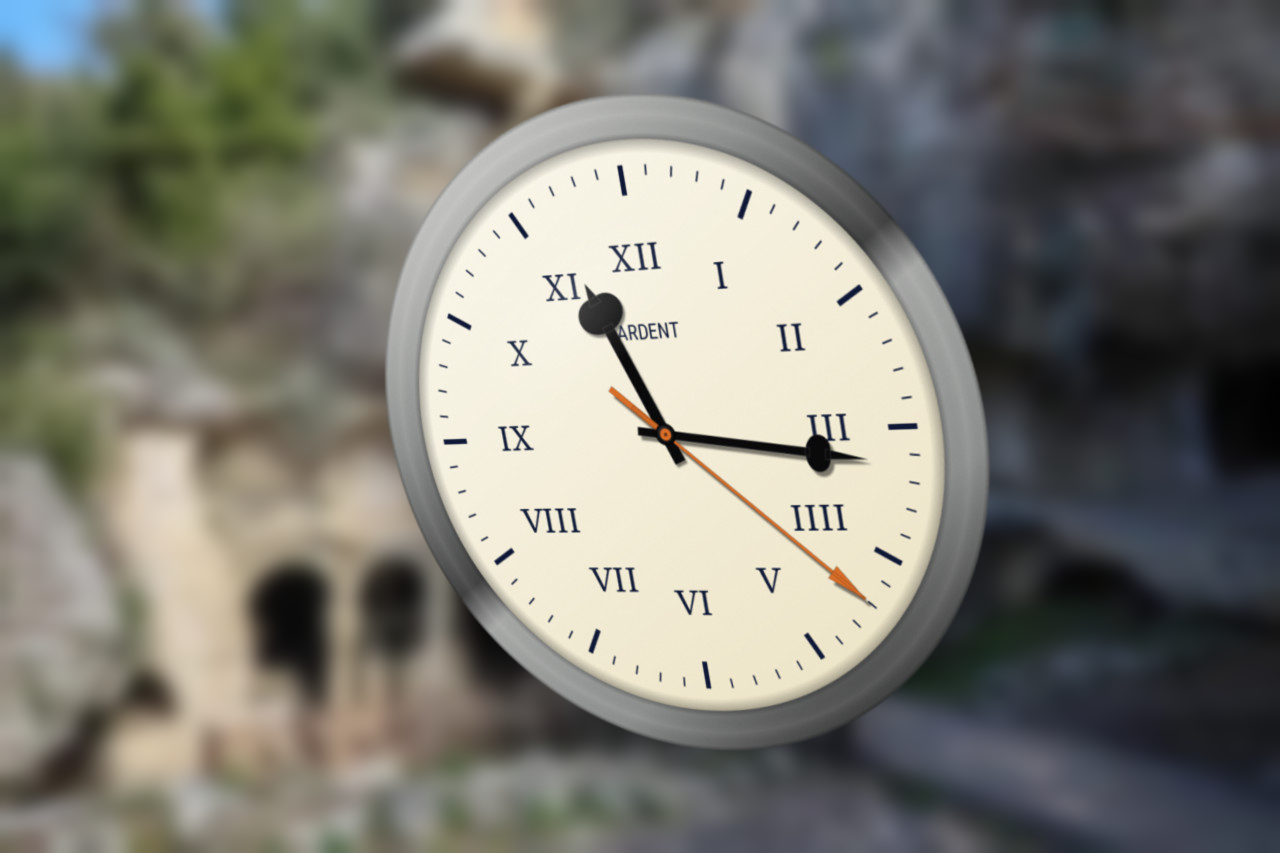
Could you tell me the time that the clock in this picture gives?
11:16:22
